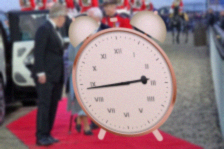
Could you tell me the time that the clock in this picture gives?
2:44
